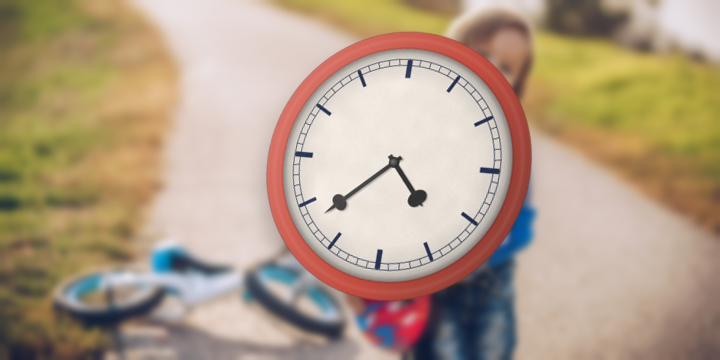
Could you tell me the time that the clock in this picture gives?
4:38
